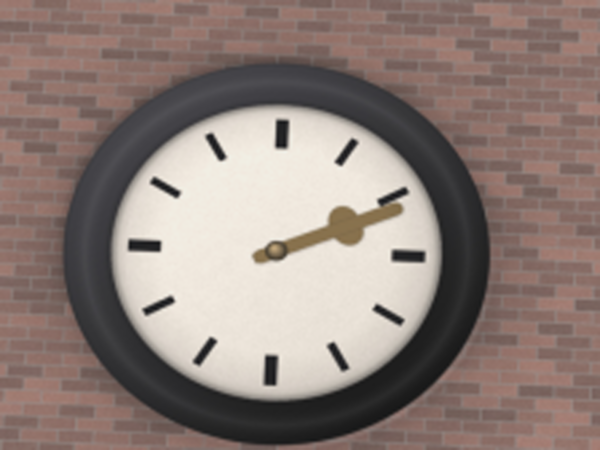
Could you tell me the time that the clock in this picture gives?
2:11
